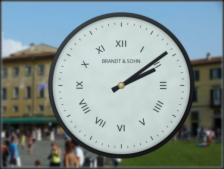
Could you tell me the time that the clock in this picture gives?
2:09
